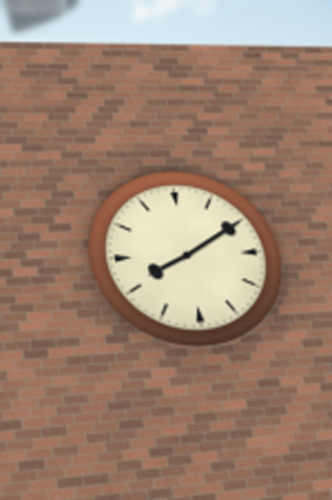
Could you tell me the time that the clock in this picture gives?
8:10
